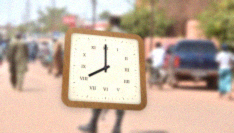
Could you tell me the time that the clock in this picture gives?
8:00
